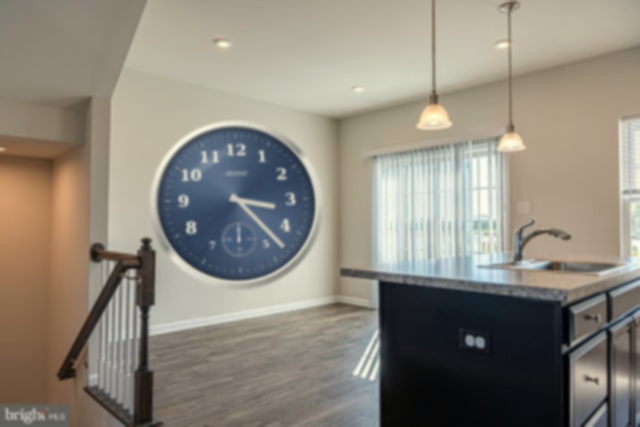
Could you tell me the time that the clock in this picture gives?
3:23
